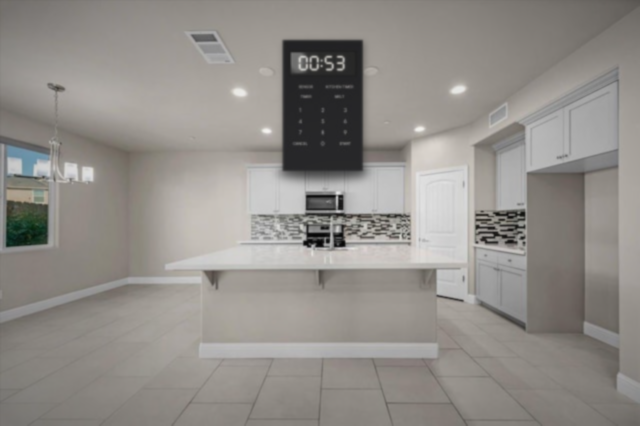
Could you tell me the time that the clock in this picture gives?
0:53
